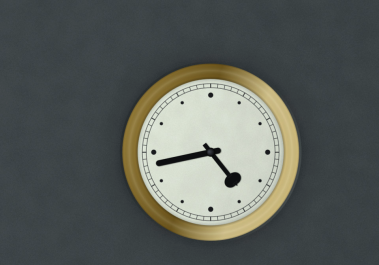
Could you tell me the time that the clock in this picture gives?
4:43
